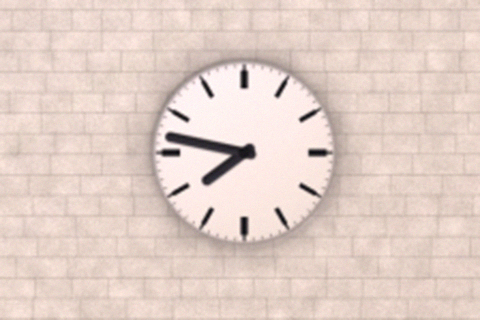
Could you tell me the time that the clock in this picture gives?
7:47
